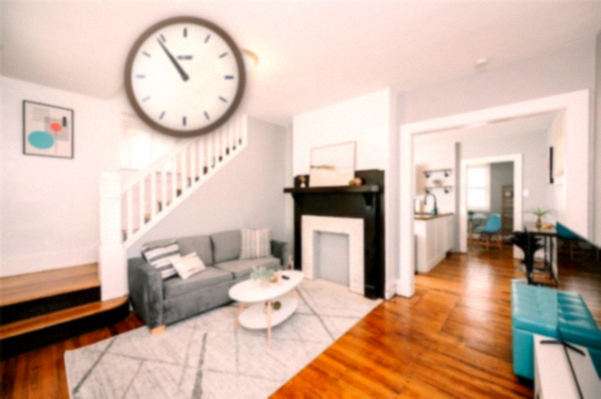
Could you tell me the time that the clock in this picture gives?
10:54
